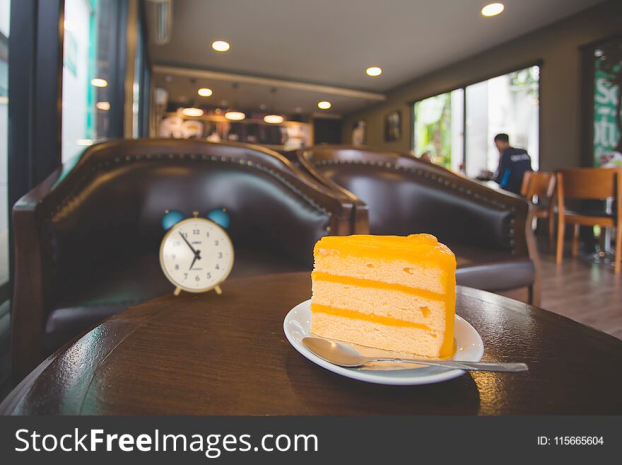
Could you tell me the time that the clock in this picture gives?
6:54
